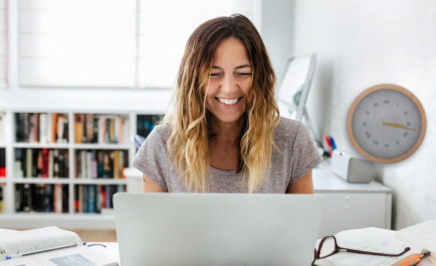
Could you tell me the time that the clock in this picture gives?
3:17
